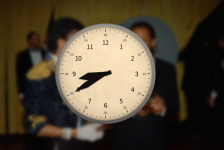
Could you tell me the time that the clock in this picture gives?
8:40
